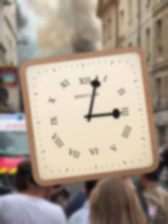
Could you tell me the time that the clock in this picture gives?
3:03
